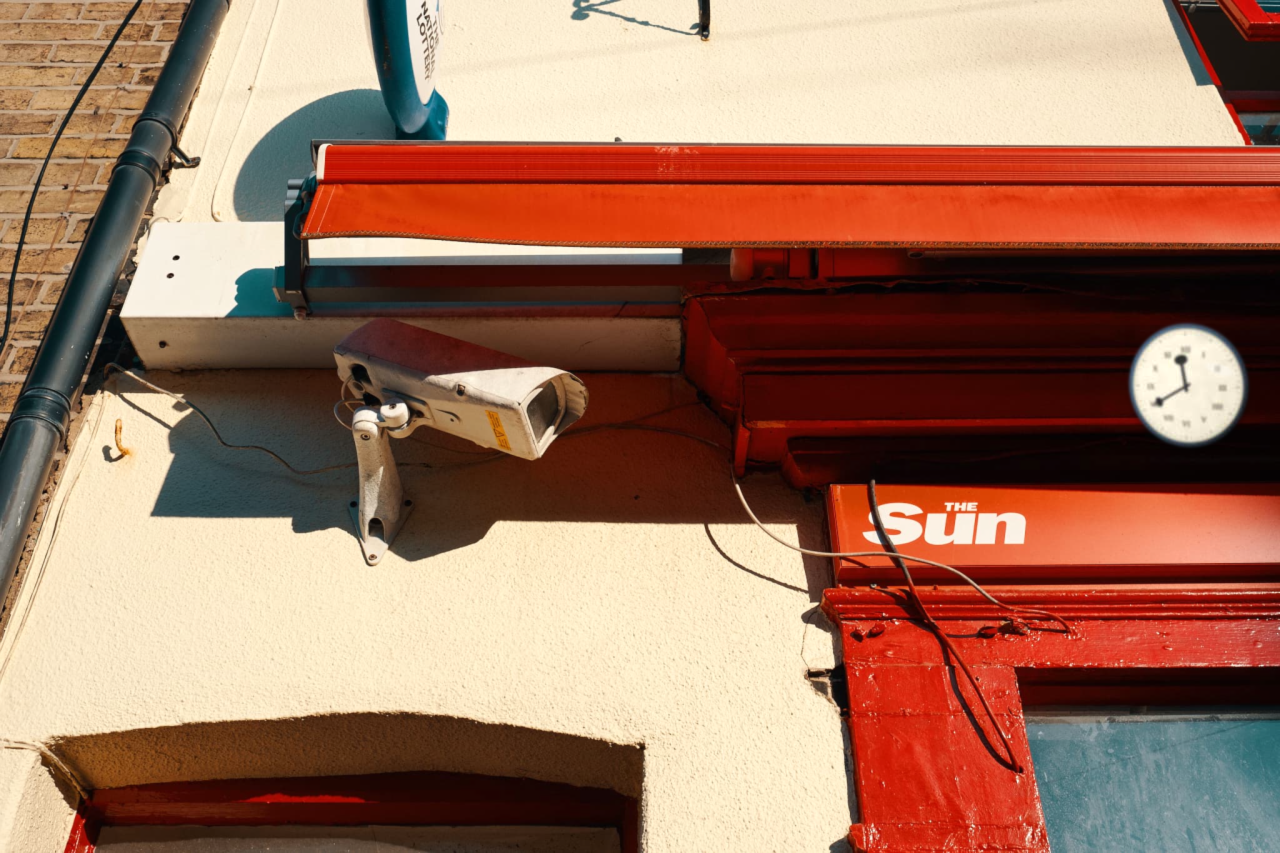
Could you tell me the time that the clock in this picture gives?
11:40
